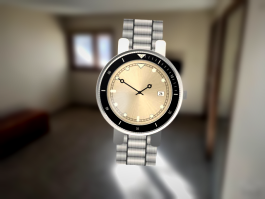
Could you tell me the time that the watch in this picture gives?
1:50
